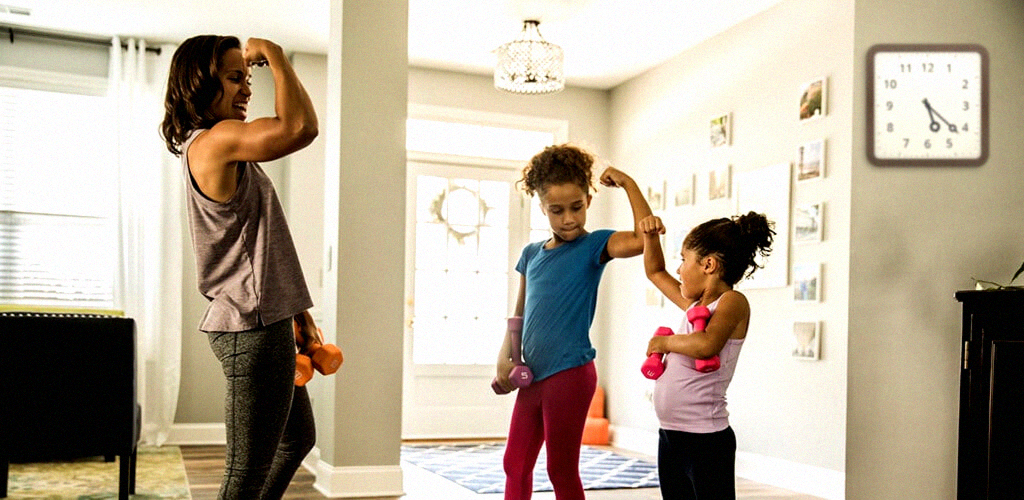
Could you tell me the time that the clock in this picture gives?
5:22
